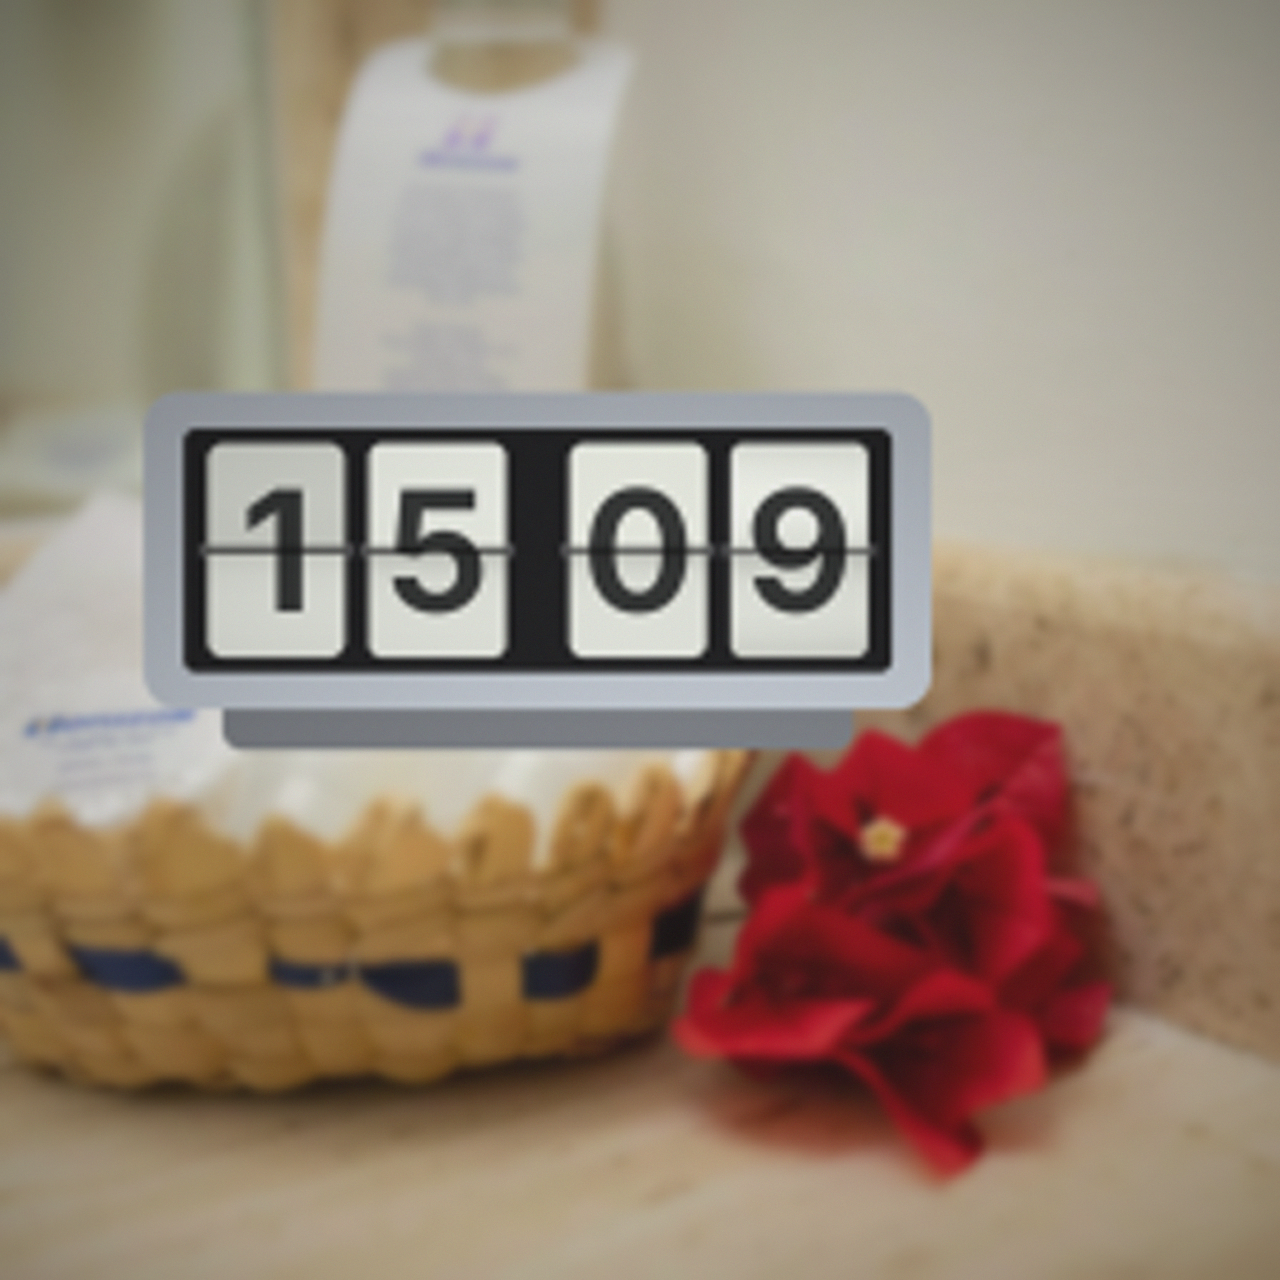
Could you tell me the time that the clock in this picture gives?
15:09
